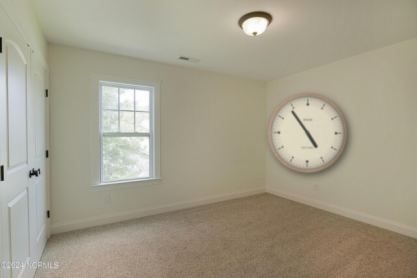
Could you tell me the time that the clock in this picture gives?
4:54
